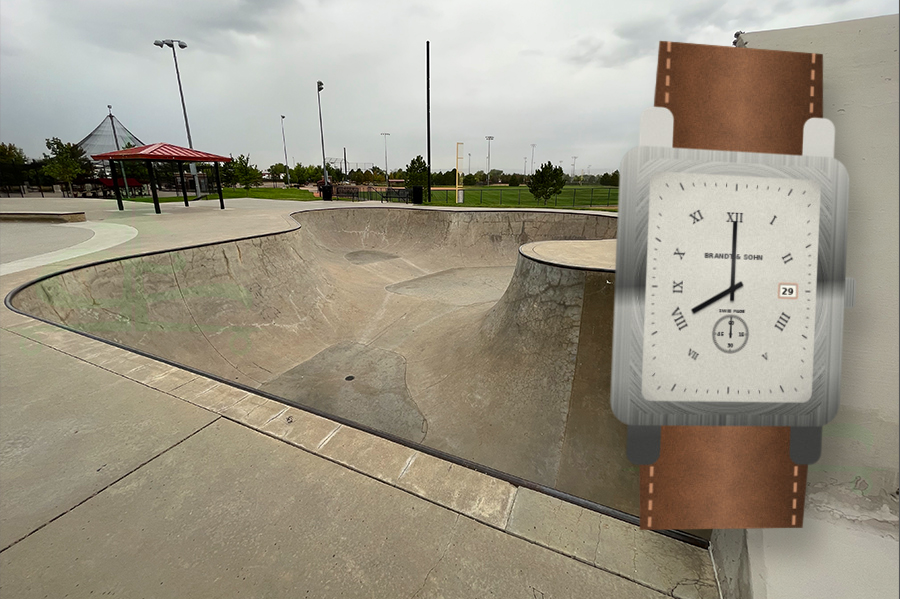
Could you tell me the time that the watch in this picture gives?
8:00
